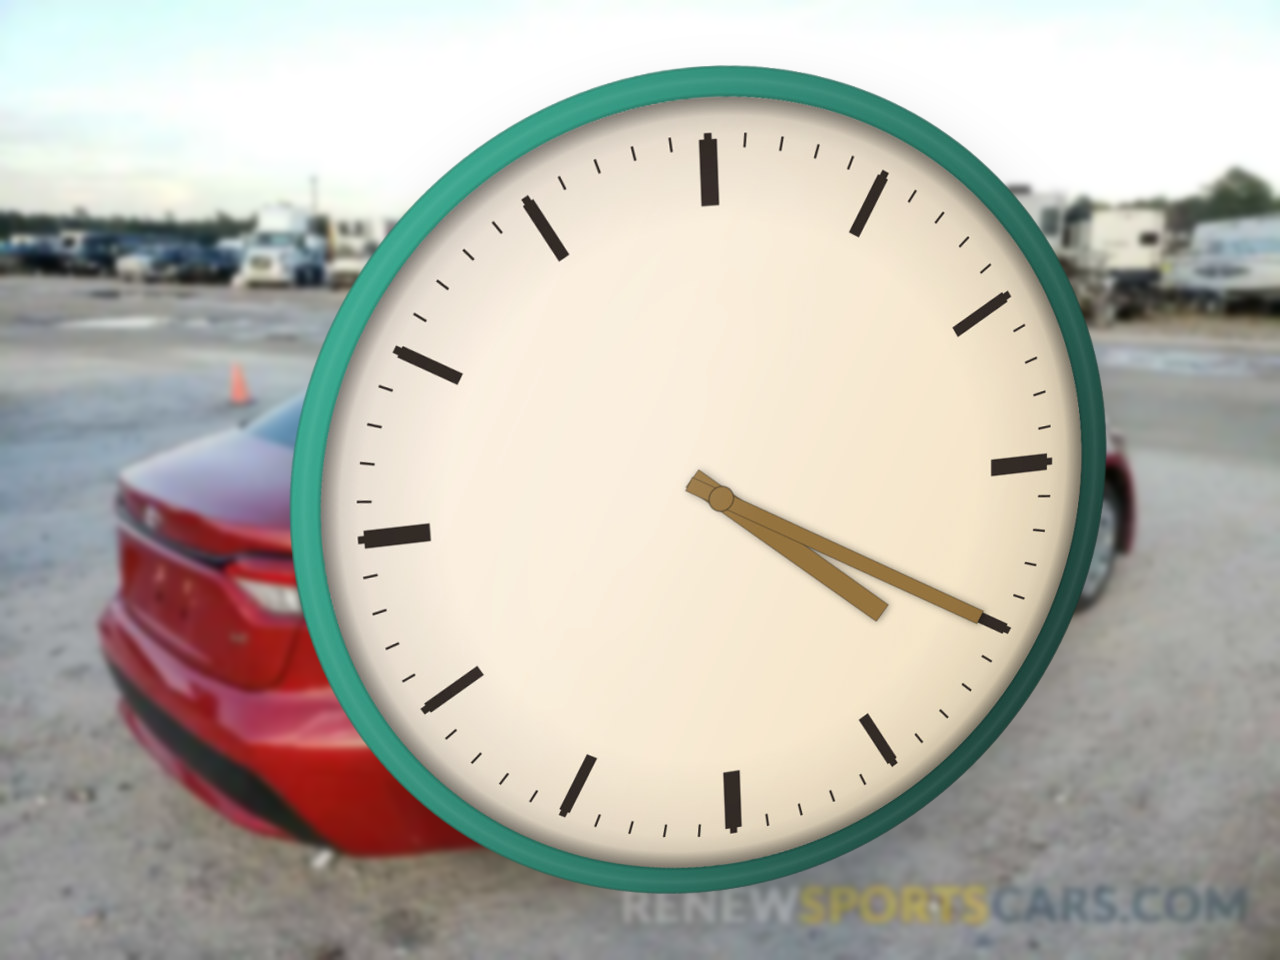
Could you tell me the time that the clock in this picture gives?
4:20
